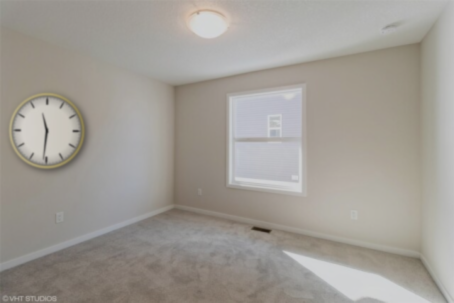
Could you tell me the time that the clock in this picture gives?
11:31
